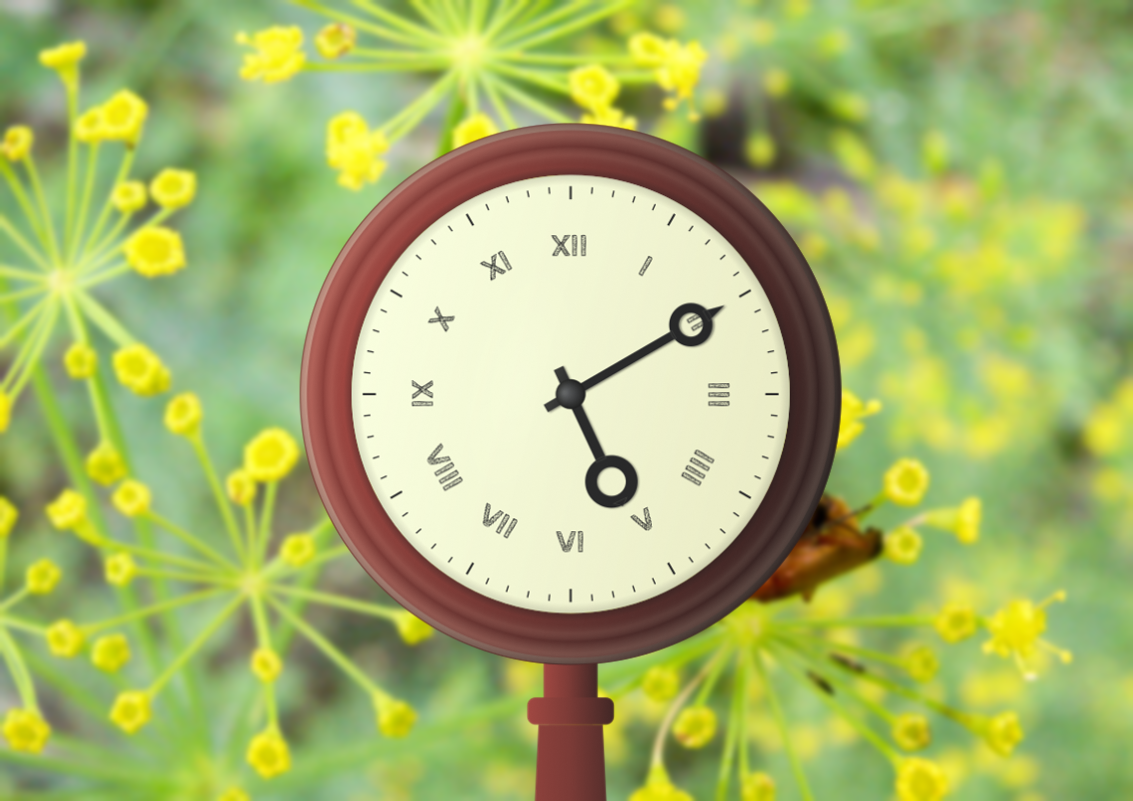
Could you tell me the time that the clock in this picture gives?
5:10
